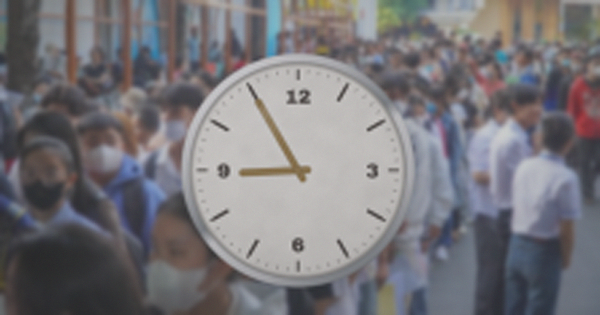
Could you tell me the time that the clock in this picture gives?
8:55
